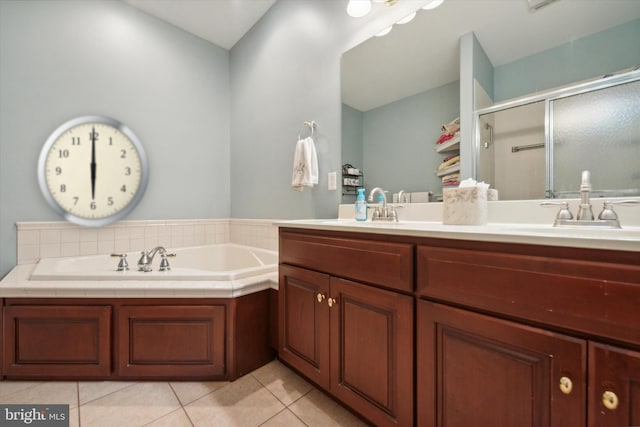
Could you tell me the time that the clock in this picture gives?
6:00
